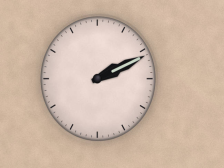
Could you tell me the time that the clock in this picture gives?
2:11
